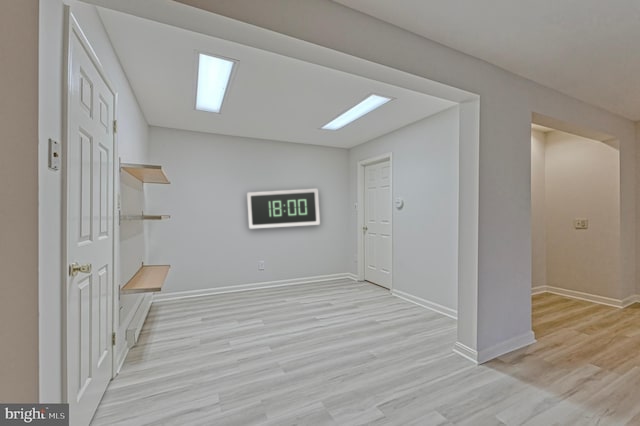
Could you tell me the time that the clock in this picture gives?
18:00
